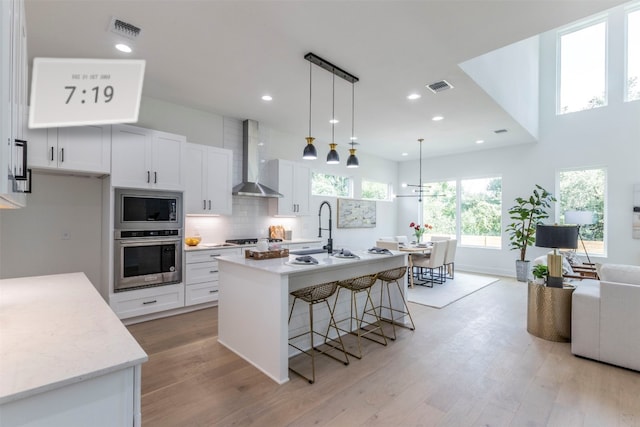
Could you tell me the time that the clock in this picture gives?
7:19
